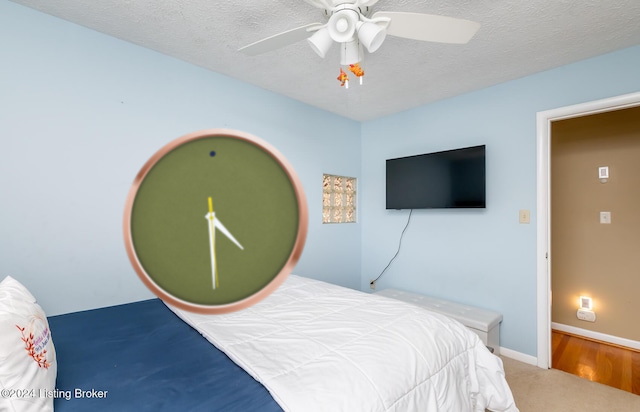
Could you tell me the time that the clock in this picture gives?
4:29:29
